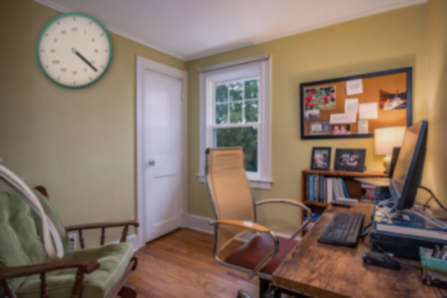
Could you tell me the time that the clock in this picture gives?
4:22
